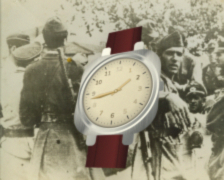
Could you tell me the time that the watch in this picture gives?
1:43
